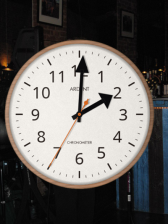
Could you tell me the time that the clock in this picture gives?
2:00:35
